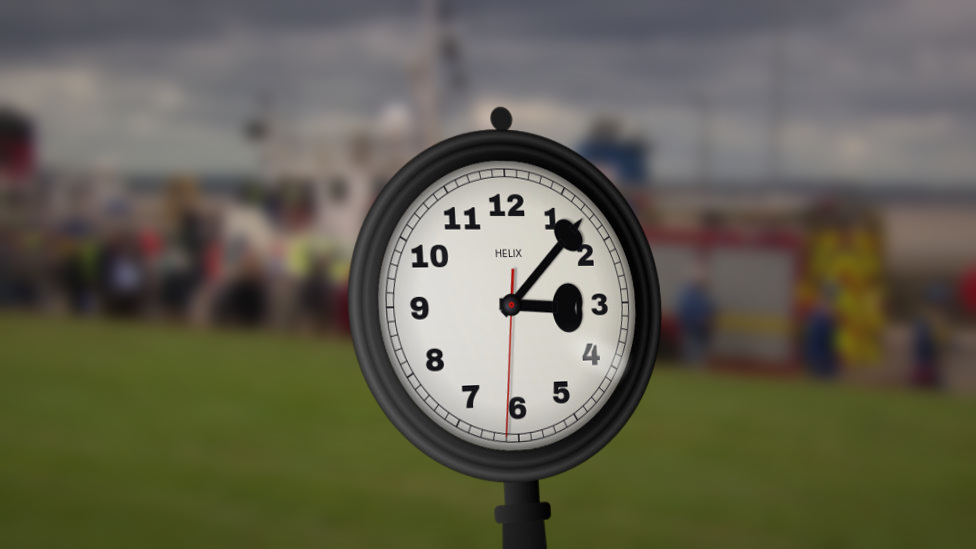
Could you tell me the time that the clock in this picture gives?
3:07:31
